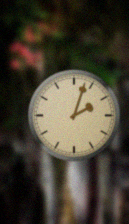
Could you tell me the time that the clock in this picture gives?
2:03
